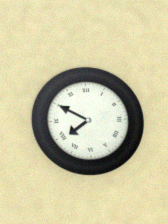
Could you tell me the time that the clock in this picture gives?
7:50
